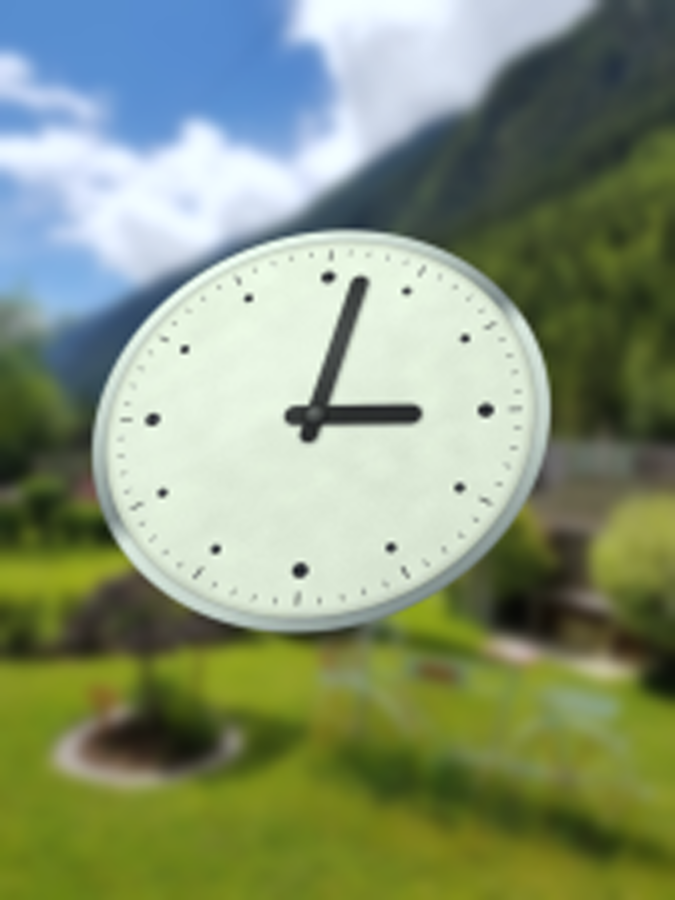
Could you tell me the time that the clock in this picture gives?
3:02
